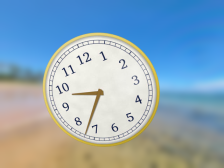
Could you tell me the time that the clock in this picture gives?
9:37
